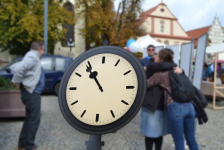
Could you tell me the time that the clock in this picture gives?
10:54
